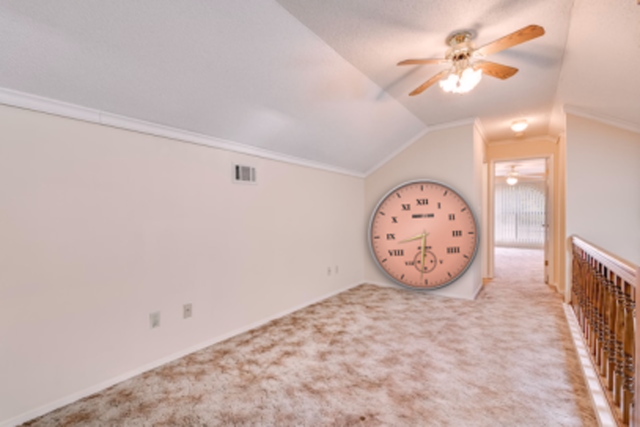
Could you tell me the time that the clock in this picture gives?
8:31
